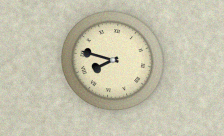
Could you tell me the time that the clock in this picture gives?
7:46
